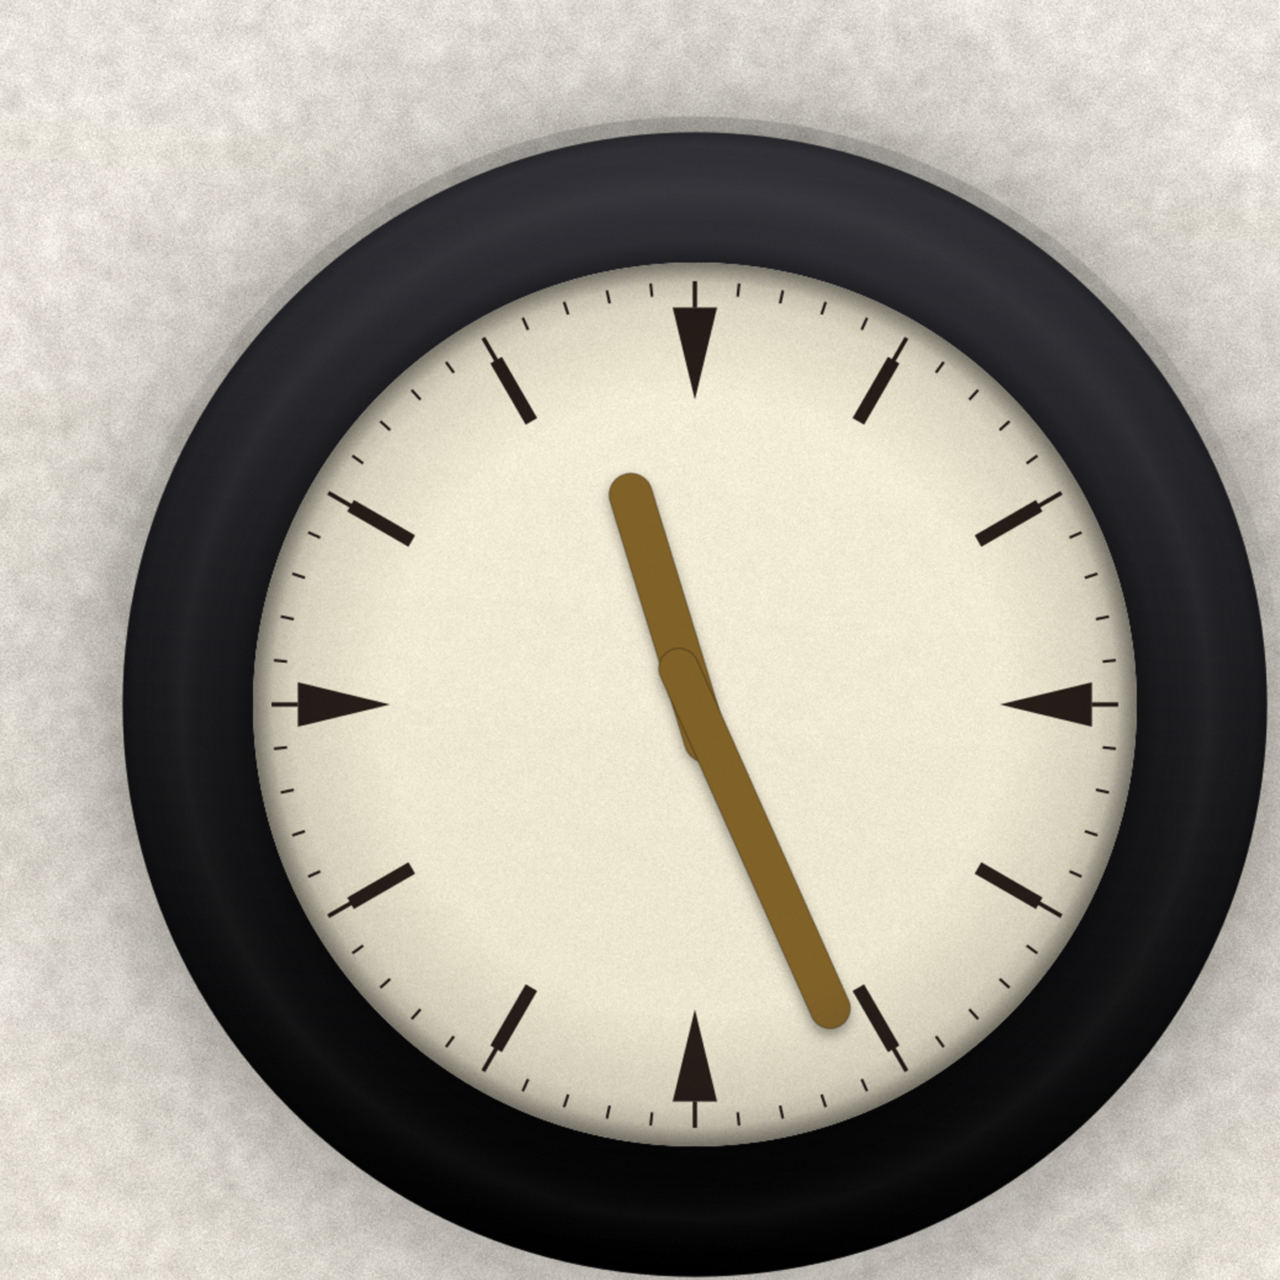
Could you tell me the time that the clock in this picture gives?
11:26
